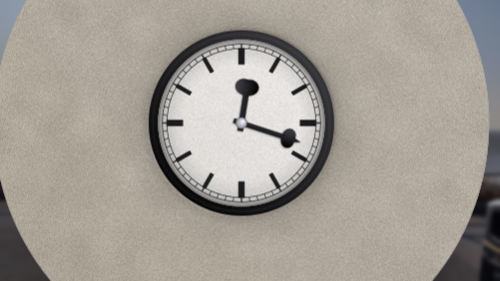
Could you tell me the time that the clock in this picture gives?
12:18
